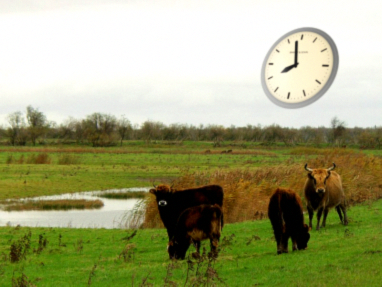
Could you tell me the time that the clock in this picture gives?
7:58
